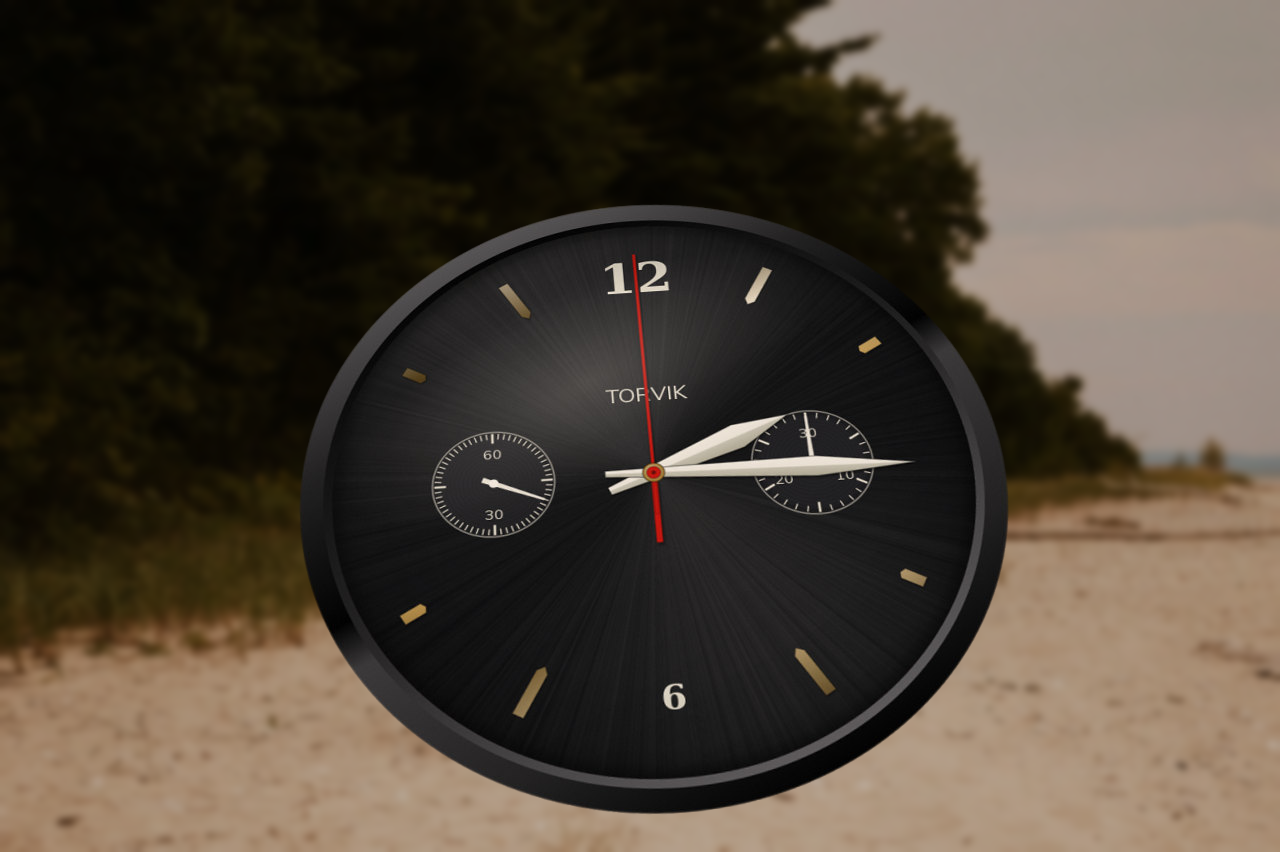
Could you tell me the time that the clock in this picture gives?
2:15:19
